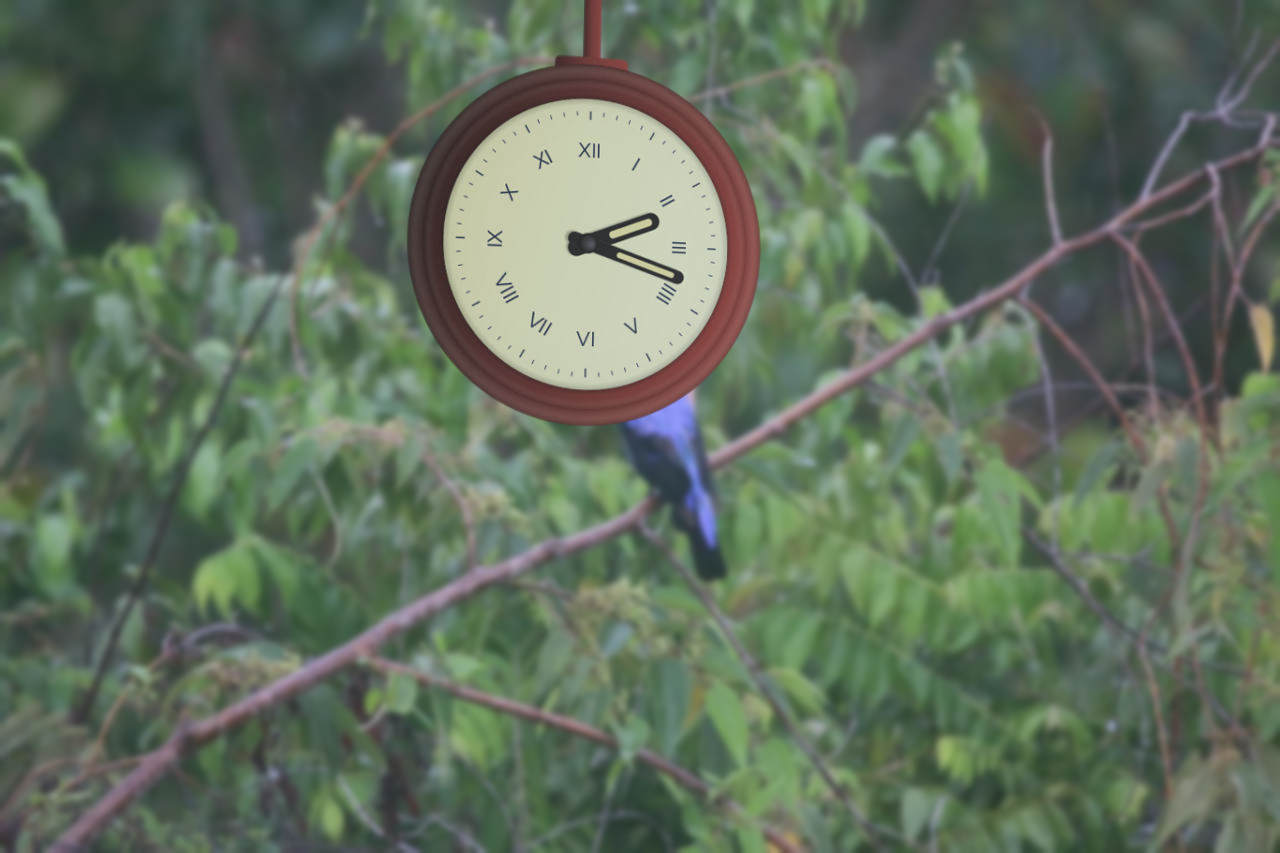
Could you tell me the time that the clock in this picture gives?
2:18
